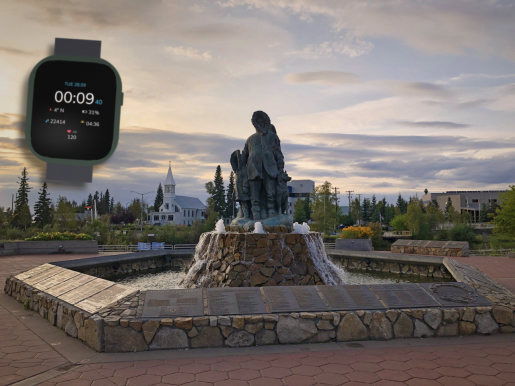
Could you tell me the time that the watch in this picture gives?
0:09
